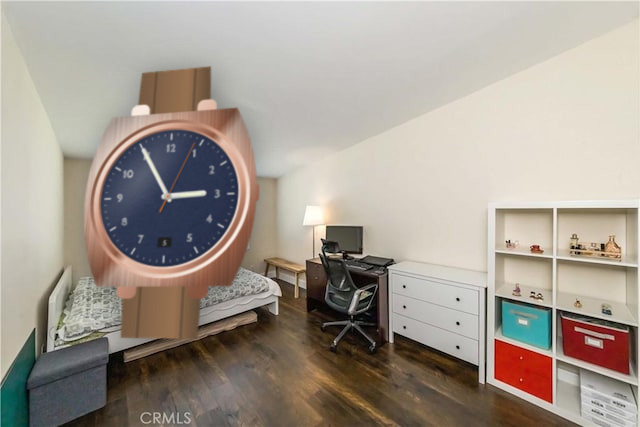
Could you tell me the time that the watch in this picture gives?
2:55:04
